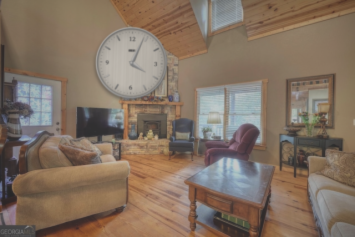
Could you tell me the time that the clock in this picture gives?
4:04
